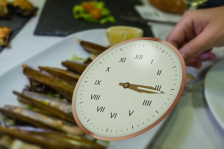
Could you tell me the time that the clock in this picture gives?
3:16
